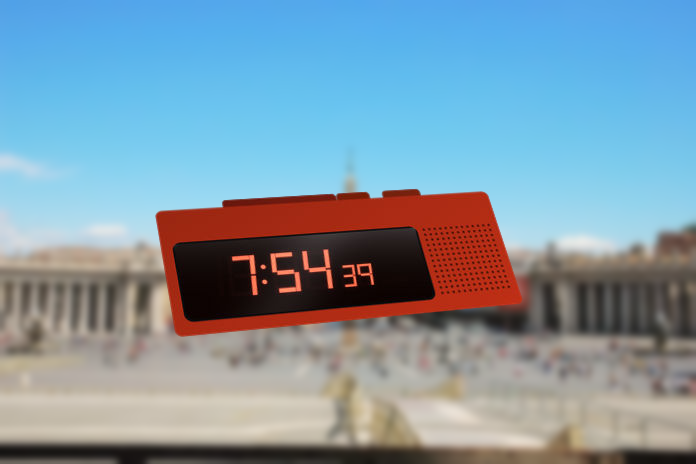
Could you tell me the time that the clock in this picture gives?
7:54:39
